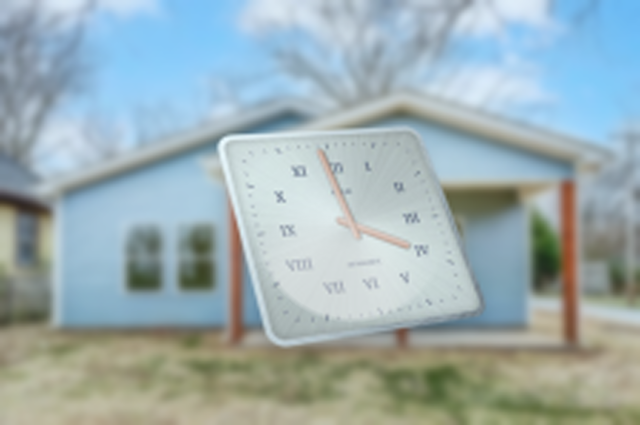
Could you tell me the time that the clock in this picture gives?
3:59
